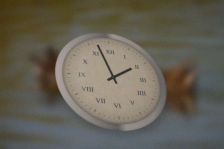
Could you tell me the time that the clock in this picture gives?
1:57
